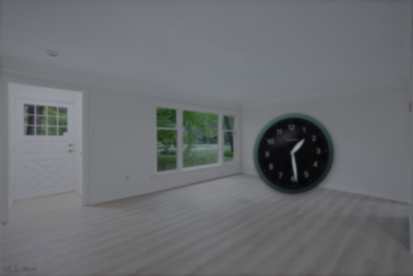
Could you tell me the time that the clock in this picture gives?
1:29
